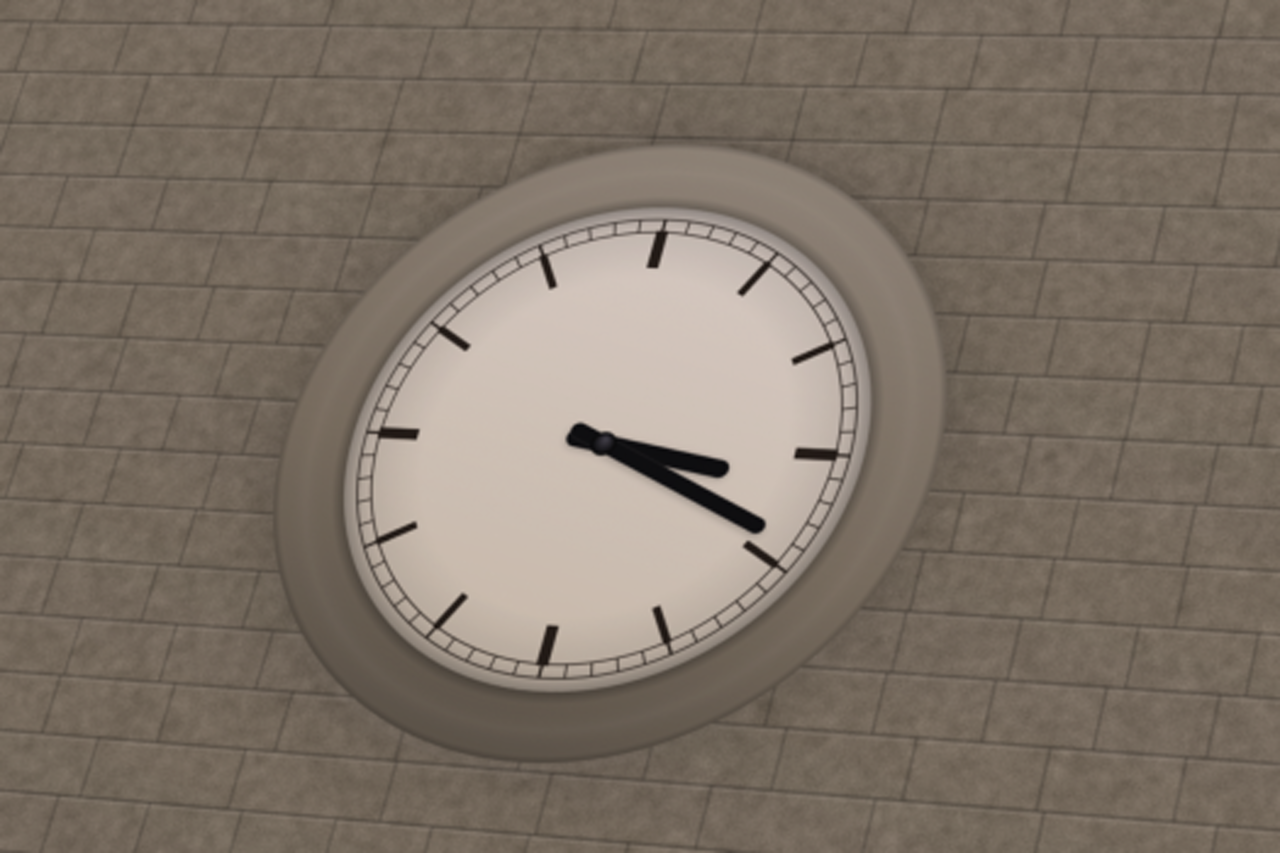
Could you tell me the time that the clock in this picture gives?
3:19
